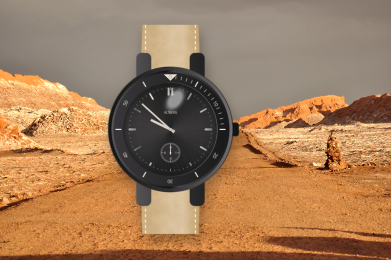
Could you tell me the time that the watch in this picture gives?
9:52
